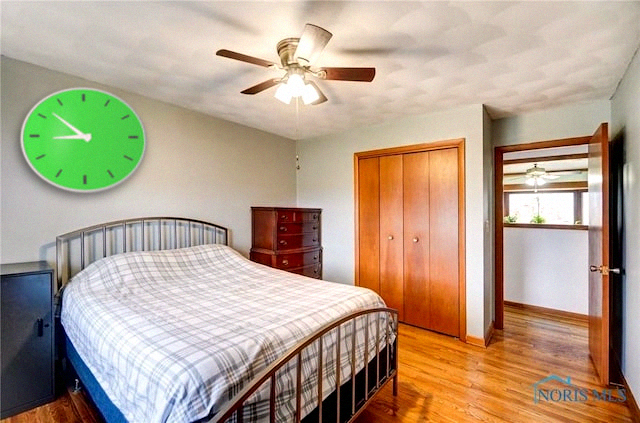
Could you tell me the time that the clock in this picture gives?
8:52
